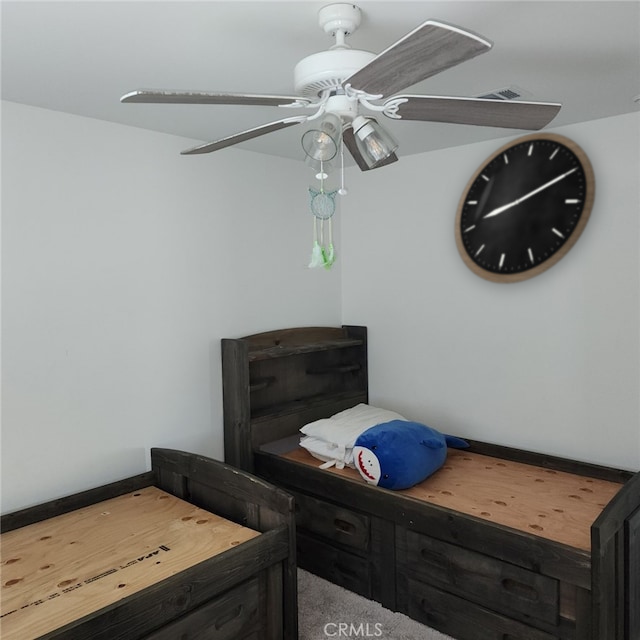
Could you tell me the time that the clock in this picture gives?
8:10
